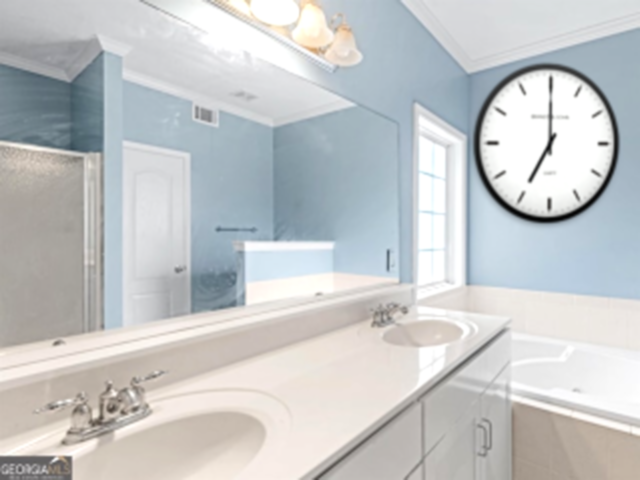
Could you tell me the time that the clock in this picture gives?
7:00
